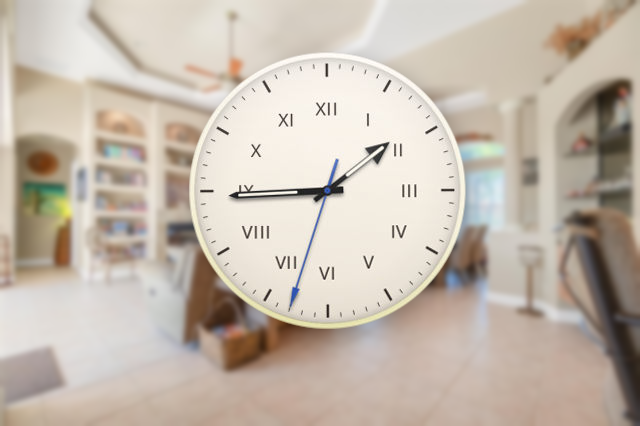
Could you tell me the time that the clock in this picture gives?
1:44:33
